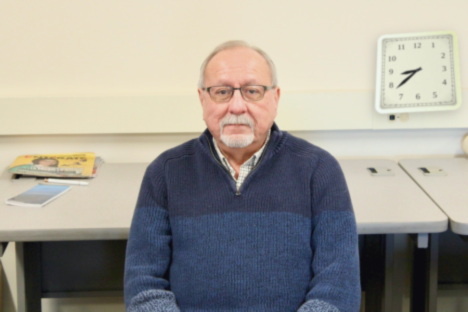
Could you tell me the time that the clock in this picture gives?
8:38
